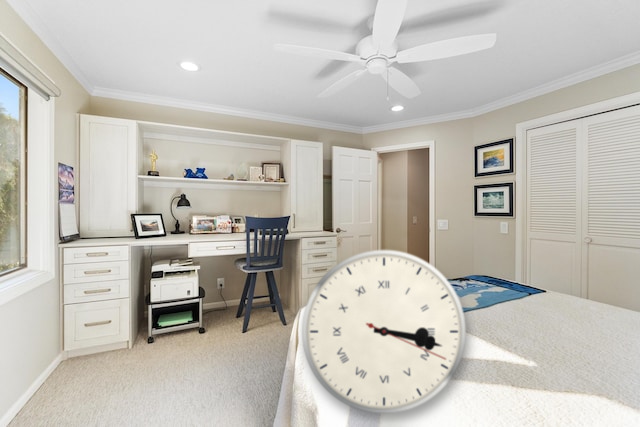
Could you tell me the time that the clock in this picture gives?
3:17:19
